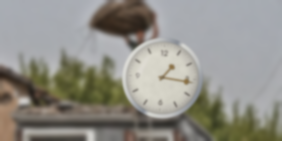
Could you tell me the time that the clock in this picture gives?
1:16
